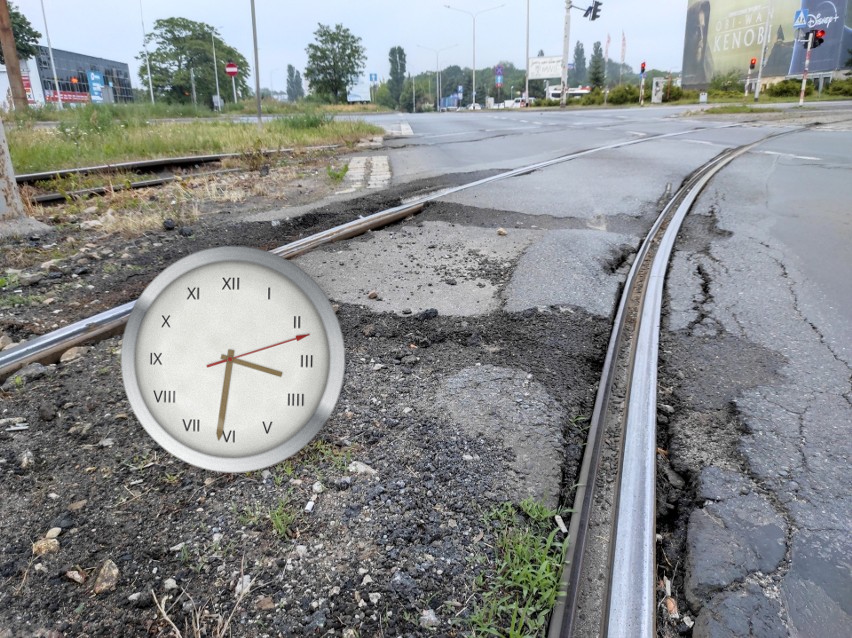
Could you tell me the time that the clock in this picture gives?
3:31:12
